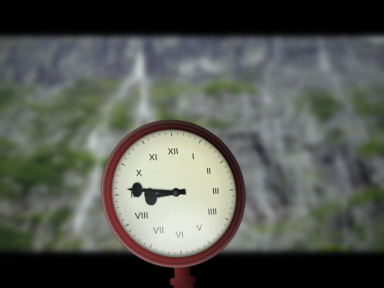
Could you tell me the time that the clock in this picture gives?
8:46
